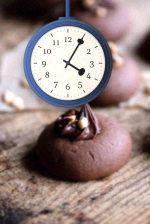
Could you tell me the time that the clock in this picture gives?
4:05
